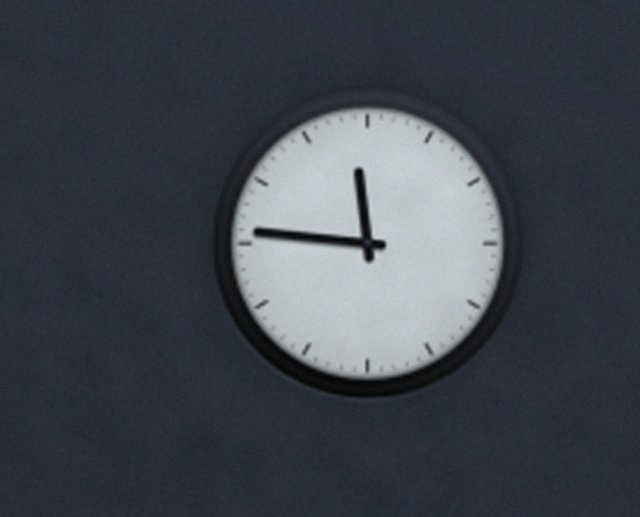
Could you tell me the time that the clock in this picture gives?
11:46
